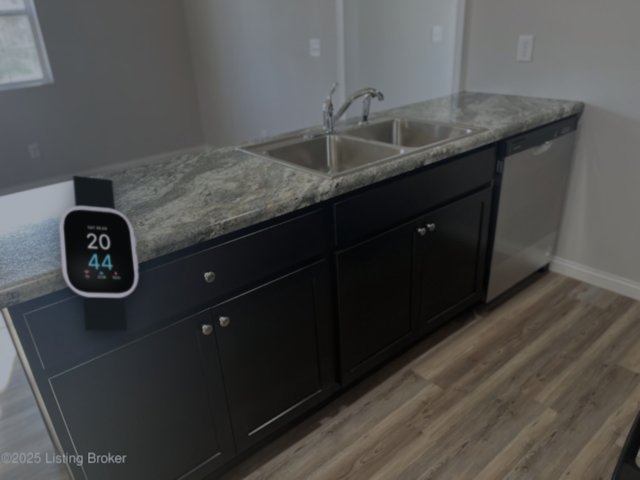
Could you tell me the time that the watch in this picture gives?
20:44
